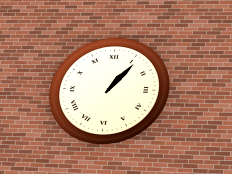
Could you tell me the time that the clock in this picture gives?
1:06
